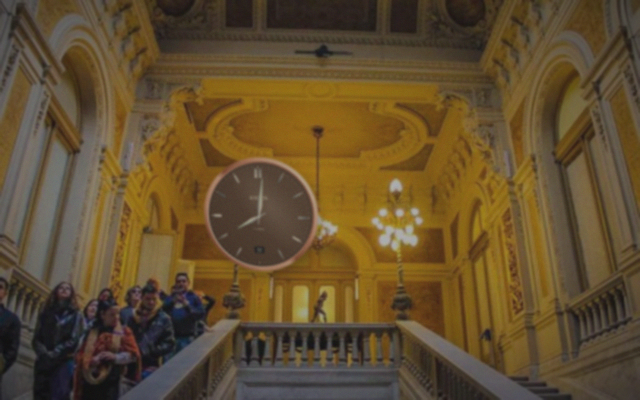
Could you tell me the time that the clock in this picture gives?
8:01
